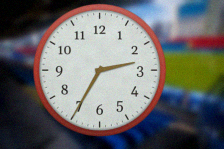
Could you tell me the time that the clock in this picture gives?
2:35
